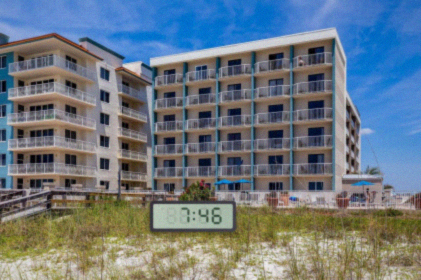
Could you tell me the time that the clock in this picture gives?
7:46
